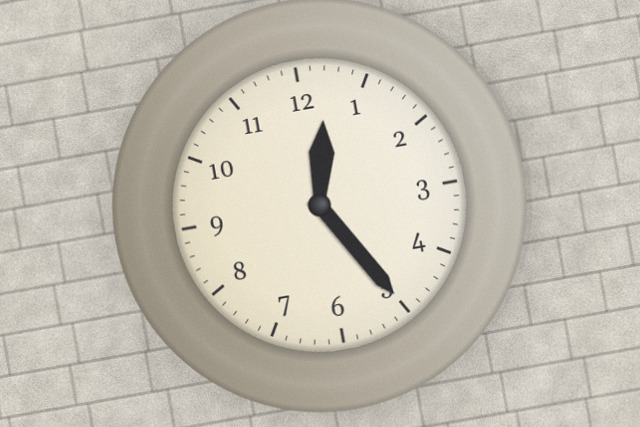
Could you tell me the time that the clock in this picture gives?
12:25
